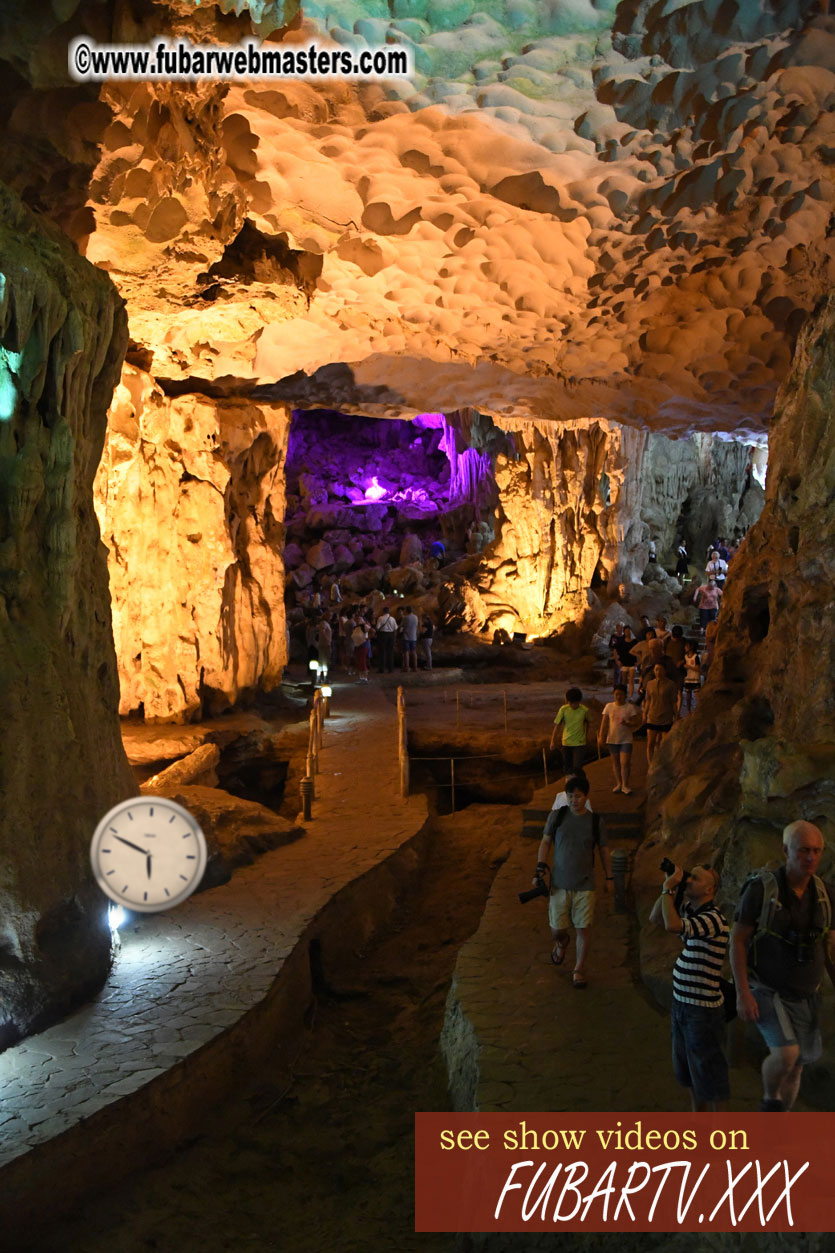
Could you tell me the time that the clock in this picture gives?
5:49
